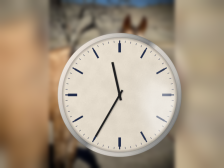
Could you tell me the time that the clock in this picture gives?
11:35
